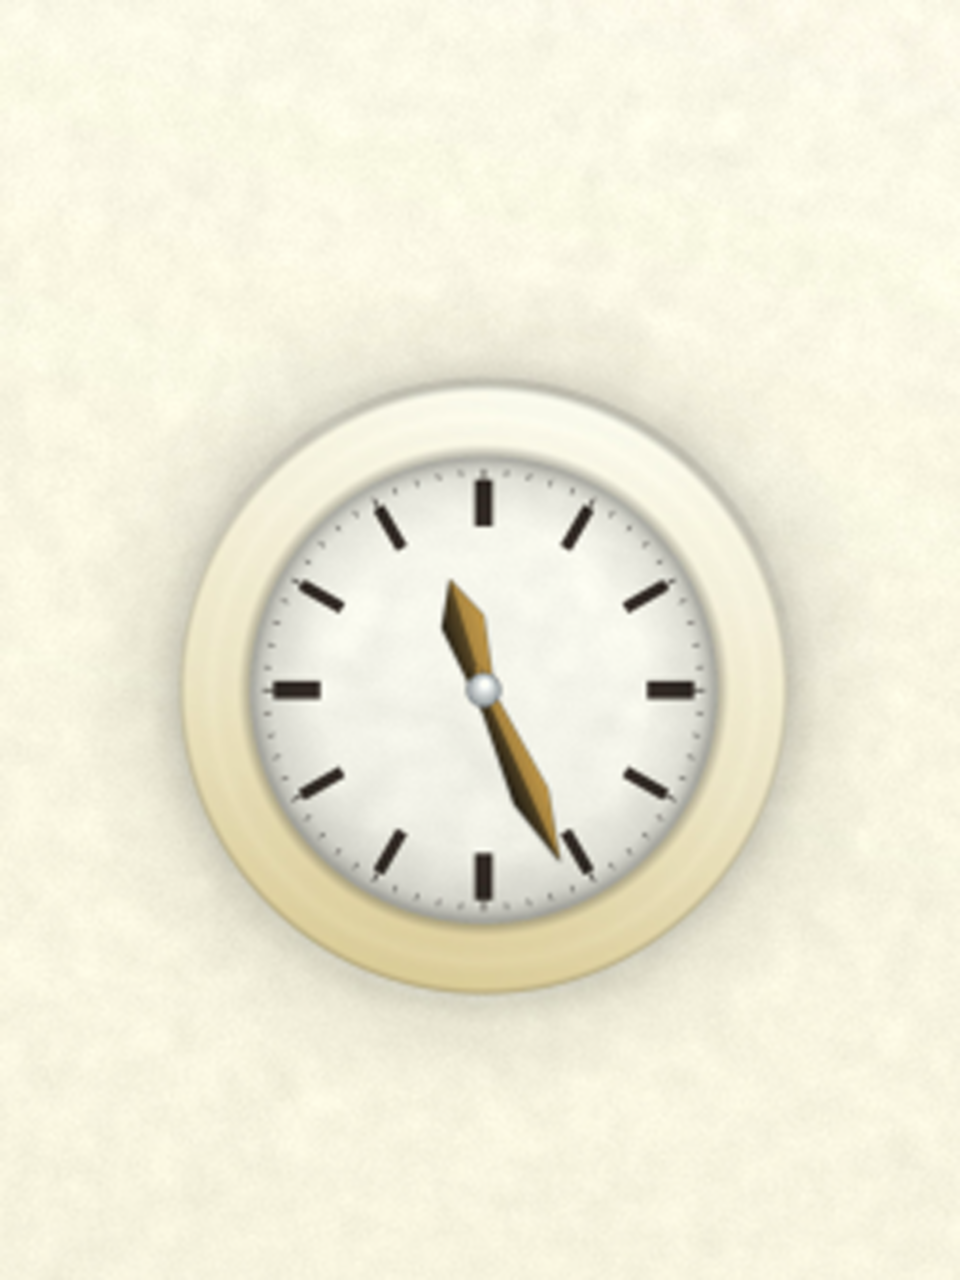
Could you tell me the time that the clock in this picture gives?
11:26
